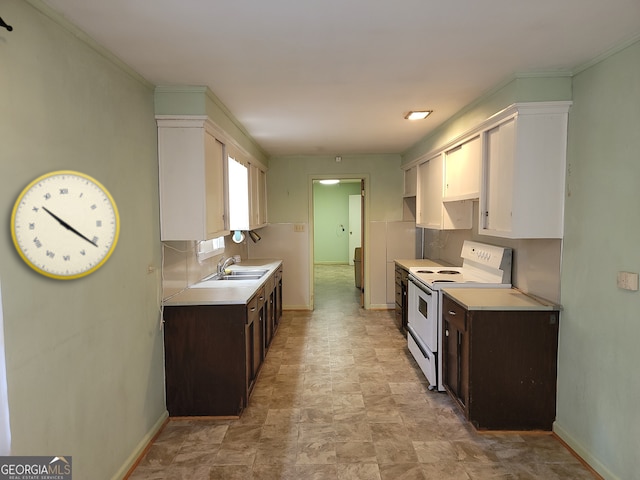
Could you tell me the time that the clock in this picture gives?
10:21
